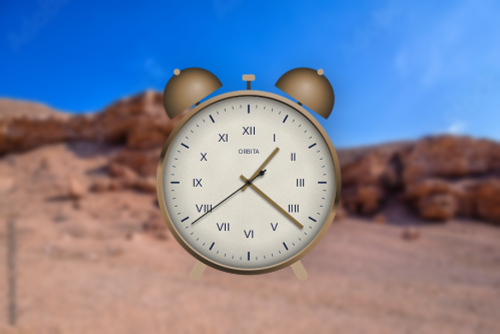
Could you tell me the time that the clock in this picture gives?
1:21:39
